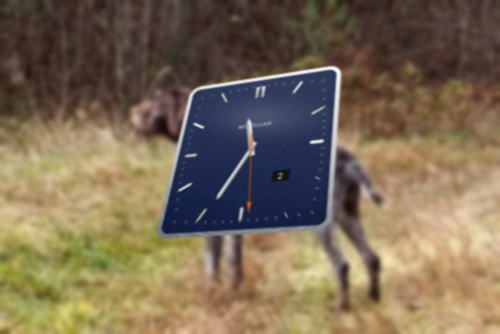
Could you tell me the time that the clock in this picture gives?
11:34:29
